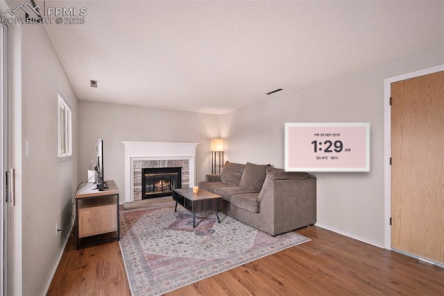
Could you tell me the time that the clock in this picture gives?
1:29
